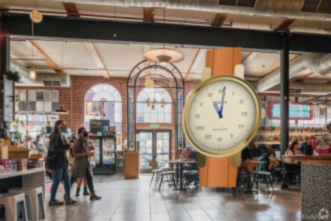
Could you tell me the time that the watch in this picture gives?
11:01
